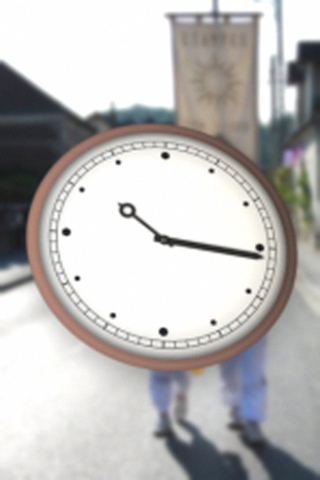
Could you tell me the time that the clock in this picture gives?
10:16
